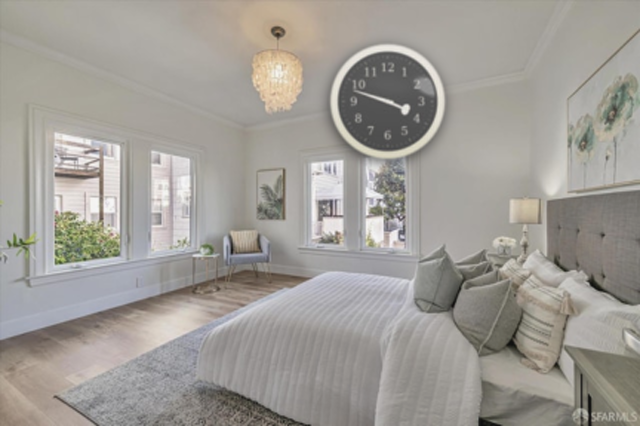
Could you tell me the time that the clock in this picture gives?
3:48
